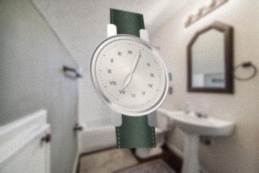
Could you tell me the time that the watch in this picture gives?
7:04
